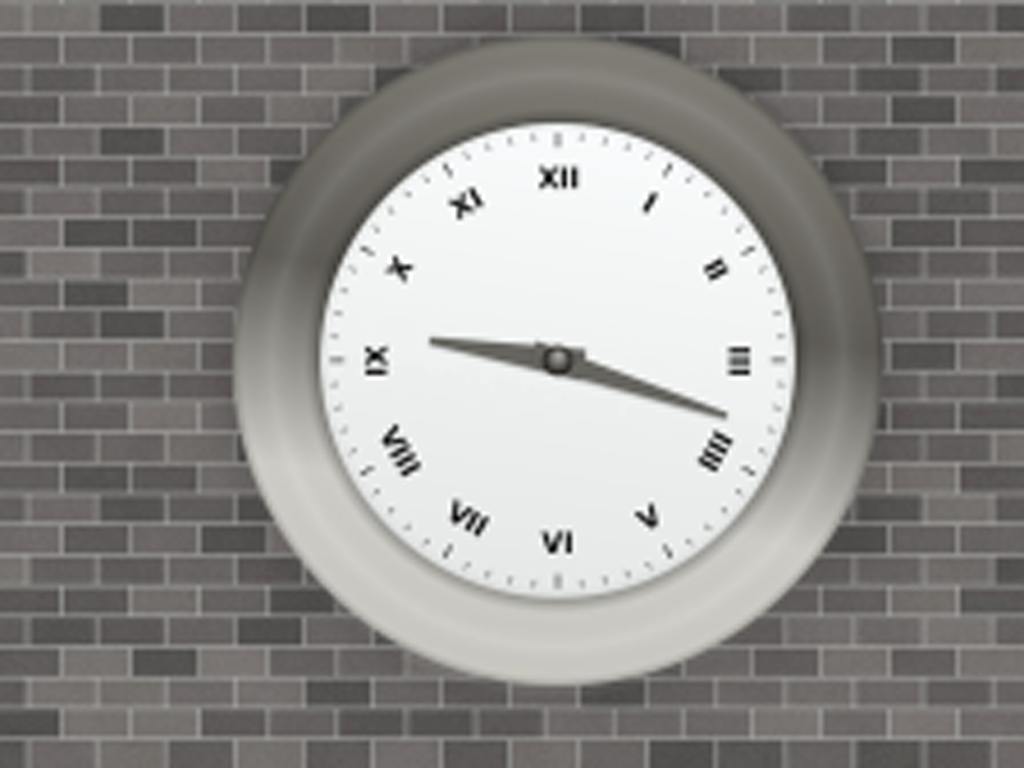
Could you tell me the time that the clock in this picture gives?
9:18
